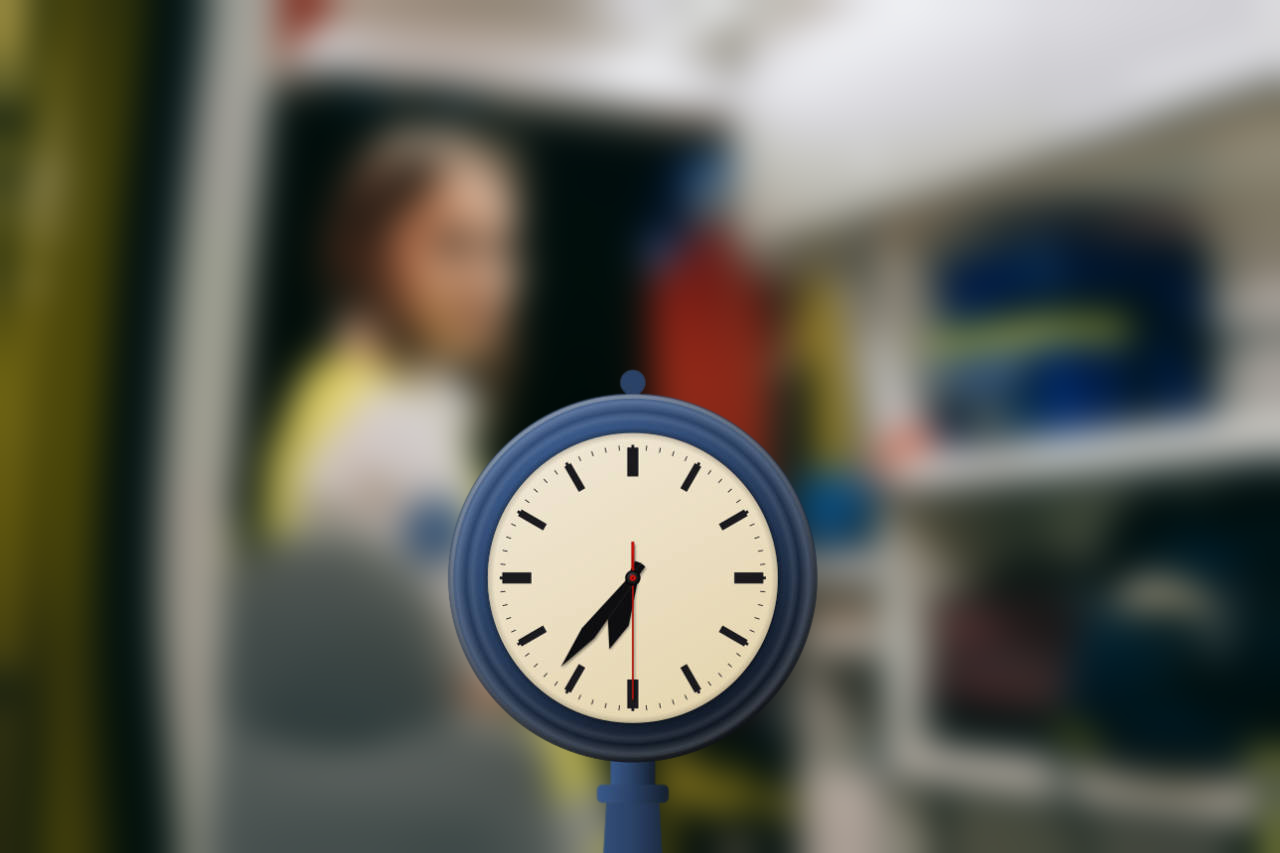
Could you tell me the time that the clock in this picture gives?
6:36:30
